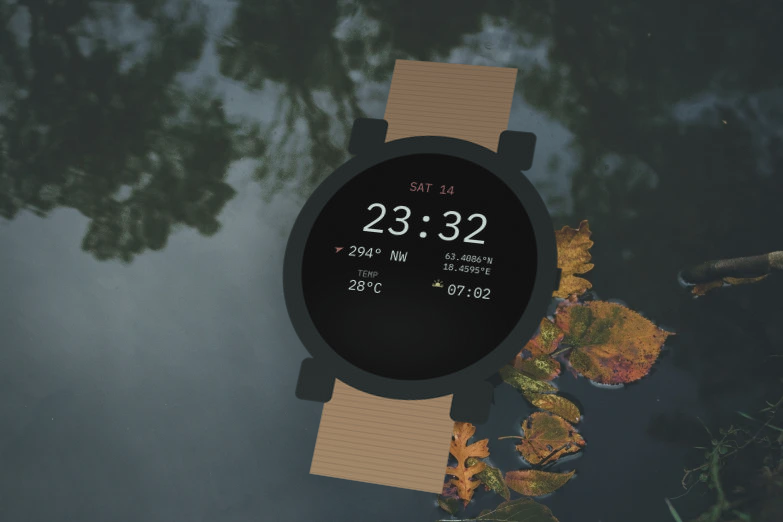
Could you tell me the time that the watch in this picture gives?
23:32
